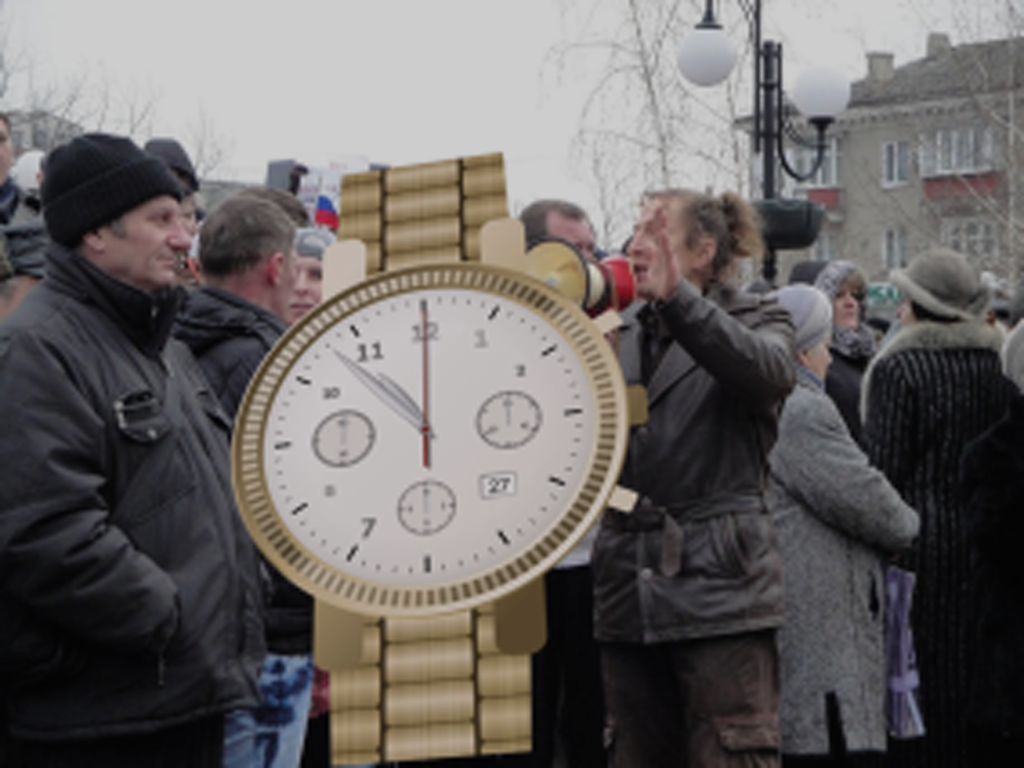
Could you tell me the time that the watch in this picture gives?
10:53
